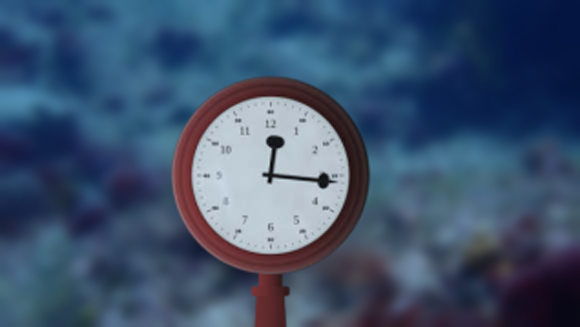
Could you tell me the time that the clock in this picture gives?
12:16
